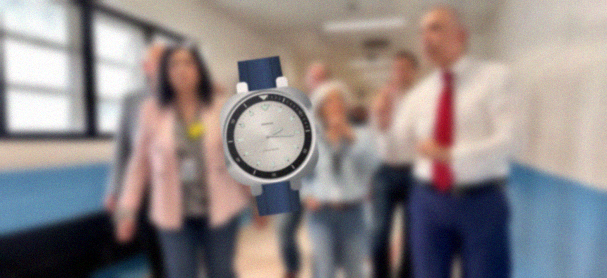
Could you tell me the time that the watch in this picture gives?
2:16
